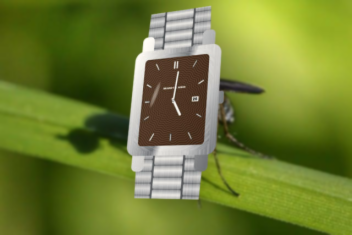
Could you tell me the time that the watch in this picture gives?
5:01
